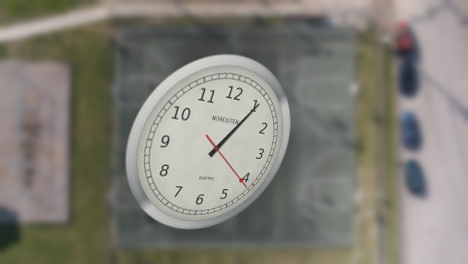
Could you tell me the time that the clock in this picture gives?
1:05:21
